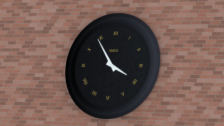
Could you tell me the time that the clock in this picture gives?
3:54
